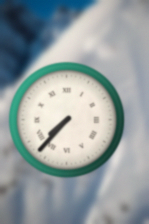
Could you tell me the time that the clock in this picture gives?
7:37
